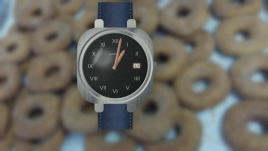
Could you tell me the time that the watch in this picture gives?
1:02
